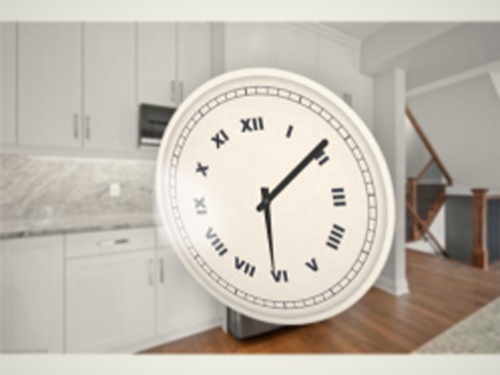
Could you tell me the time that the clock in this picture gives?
6:09
